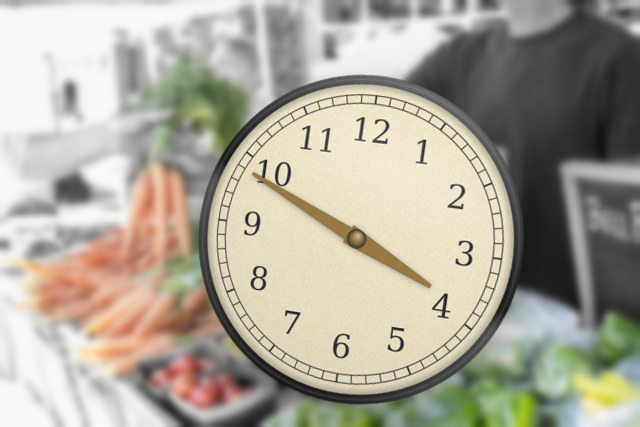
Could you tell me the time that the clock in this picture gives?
3:49
